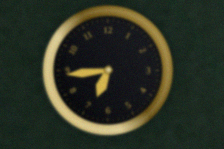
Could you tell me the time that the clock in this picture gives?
6:44
